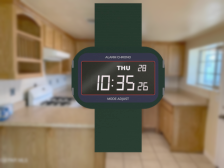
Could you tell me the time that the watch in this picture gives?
10:35:26
